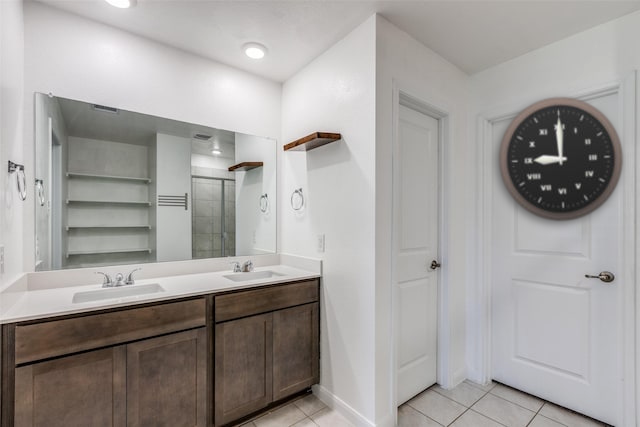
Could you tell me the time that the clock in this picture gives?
9:00
